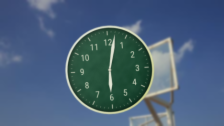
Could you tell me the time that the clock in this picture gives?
6:02
